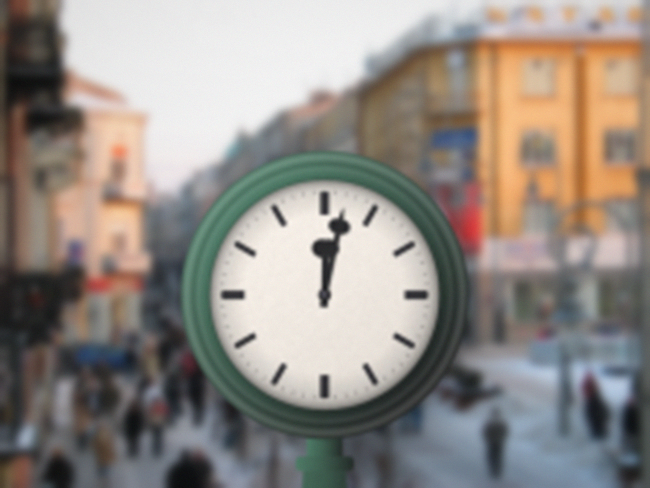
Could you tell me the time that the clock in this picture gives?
12:02
